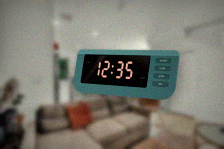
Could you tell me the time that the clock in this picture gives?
12:35
